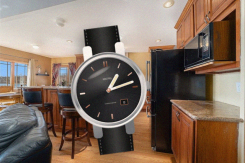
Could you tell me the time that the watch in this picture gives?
1:13
